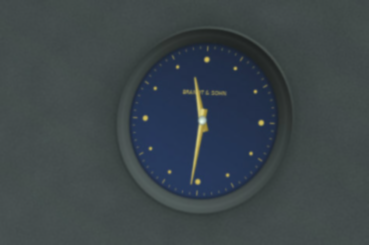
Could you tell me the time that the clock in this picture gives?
11:31
